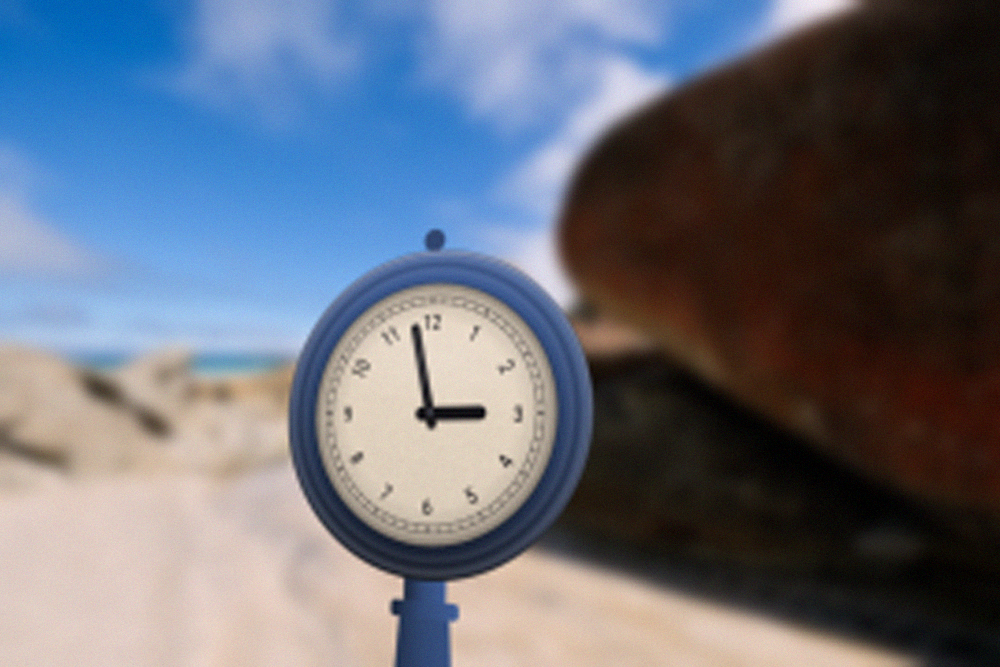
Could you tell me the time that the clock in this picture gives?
2:58
